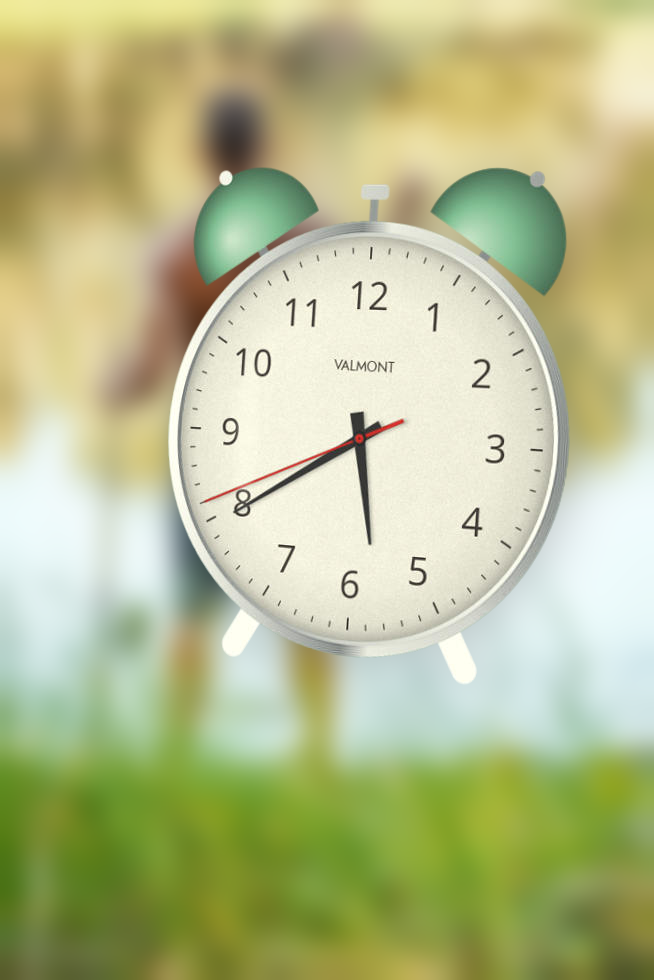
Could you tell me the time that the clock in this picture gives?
5:39:41
